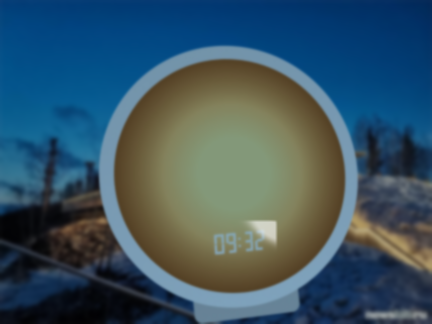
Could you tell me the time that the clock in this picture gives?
9:32
